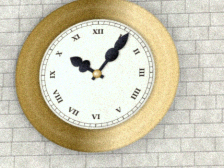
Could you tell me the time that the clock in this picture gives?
10:06
